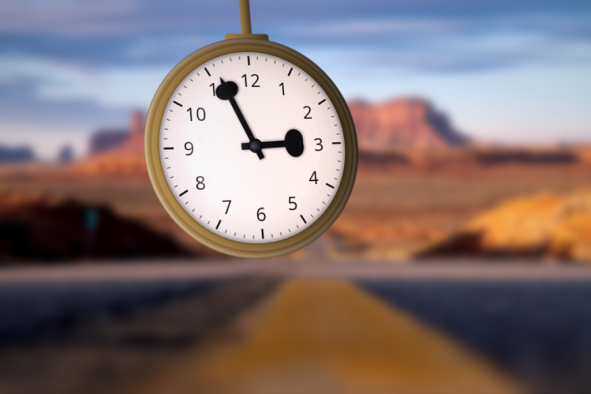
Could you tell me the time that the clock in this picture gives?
2:56
